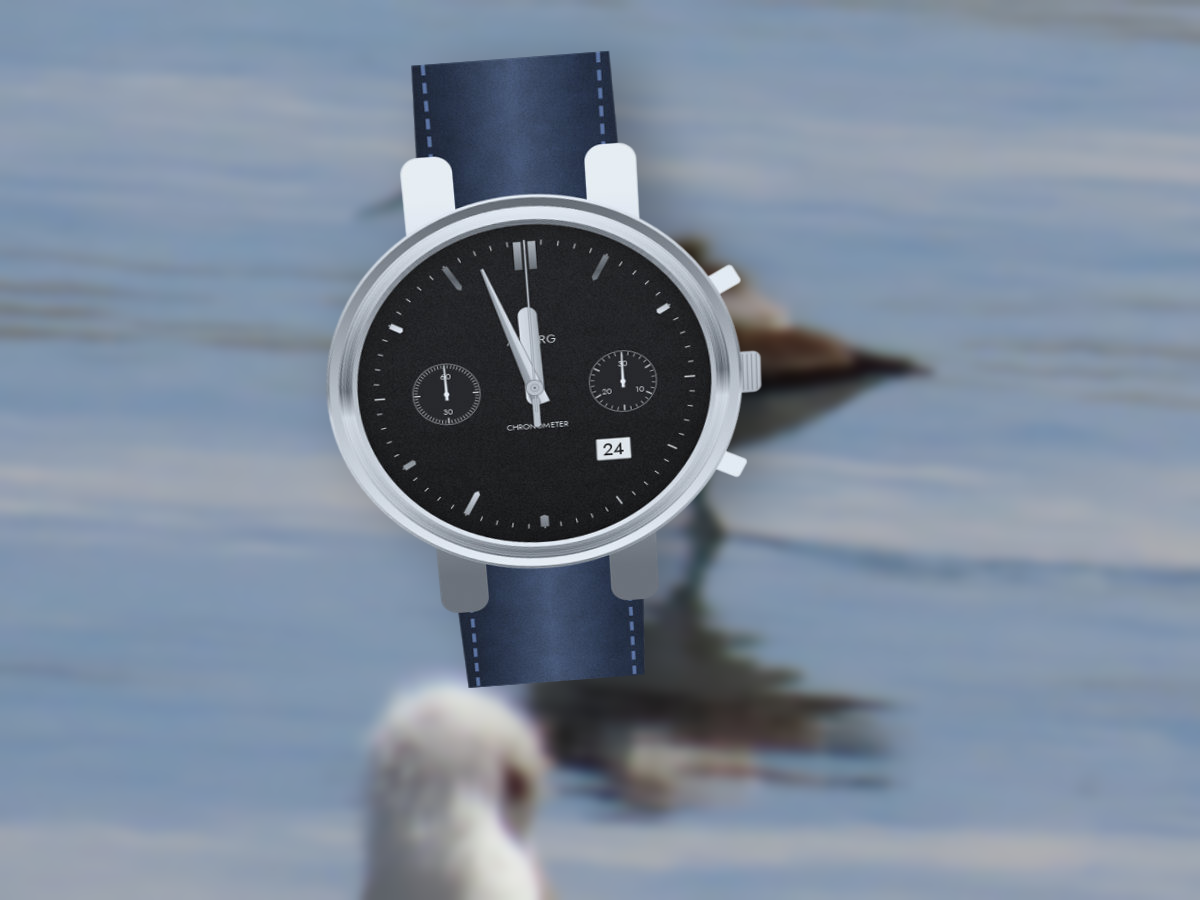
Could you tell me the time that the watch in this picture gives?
11:57
